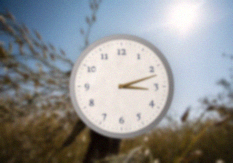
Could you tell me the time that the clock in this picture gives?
3:12
